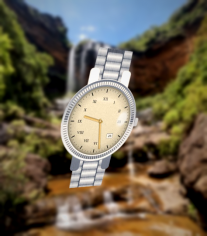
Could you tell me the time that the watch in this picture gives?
9:28
